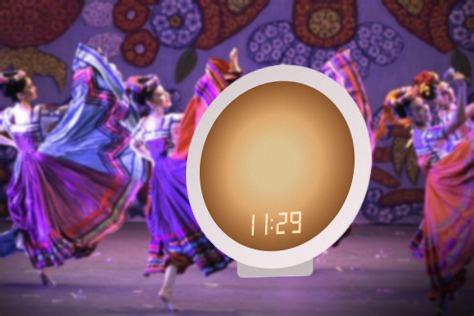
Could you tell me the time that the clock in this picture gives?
11:29
